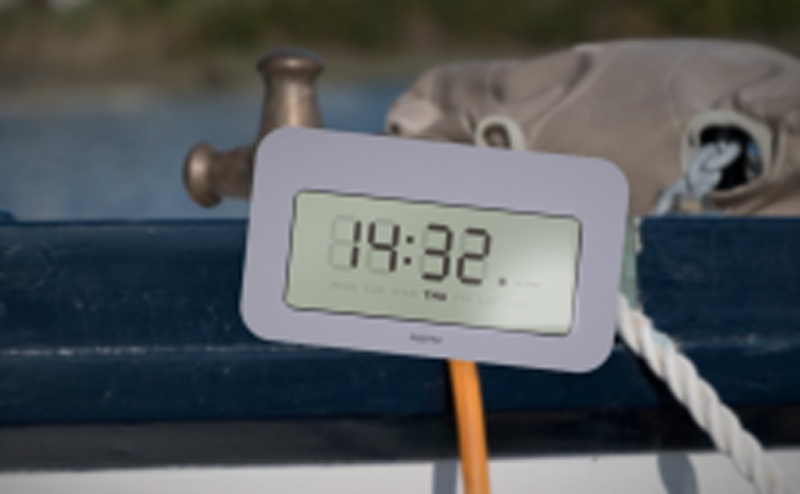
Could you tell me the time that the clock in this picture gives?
14:32
